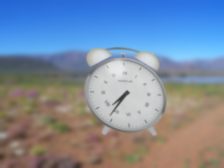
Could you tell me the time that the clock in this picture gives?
7:36
